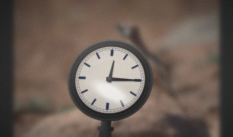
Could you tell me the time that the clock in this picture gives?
12:15
